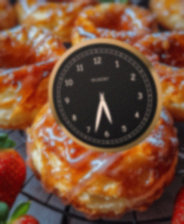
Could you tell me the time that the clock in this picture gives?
5:33
